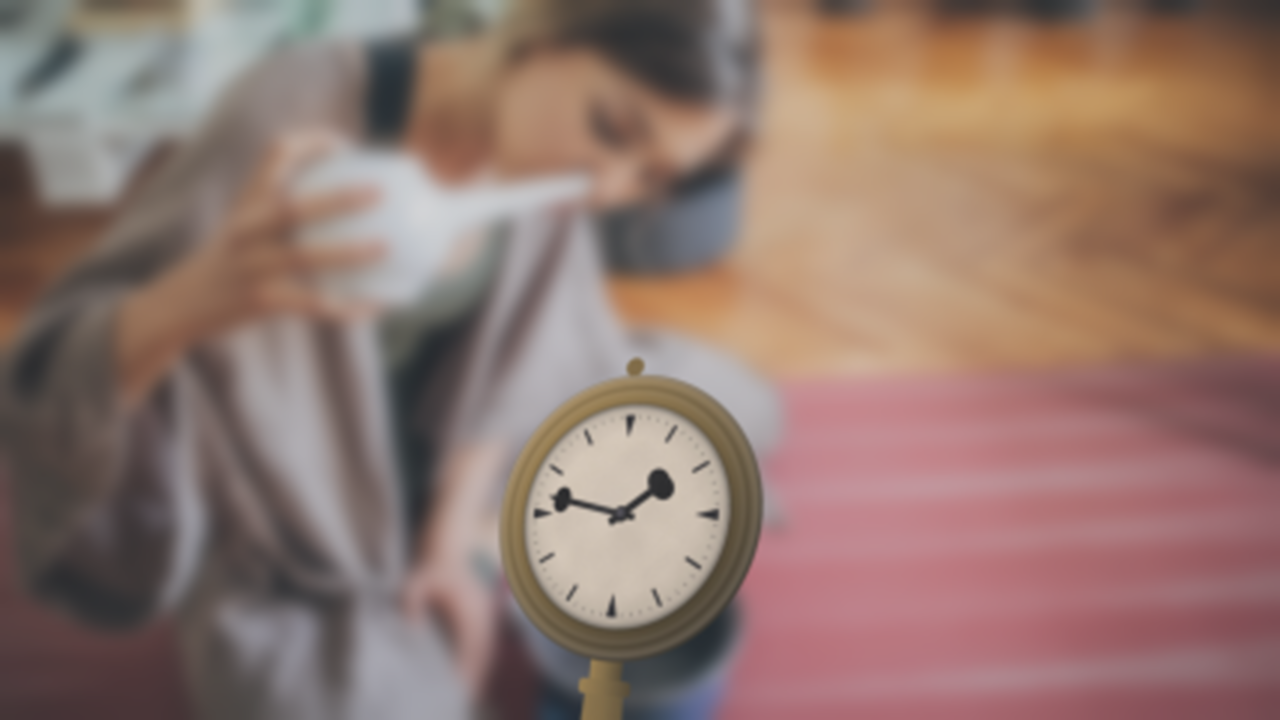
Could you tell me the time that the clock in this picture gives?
1:47
